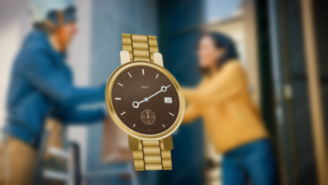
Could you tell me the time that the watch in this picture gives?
8:10
